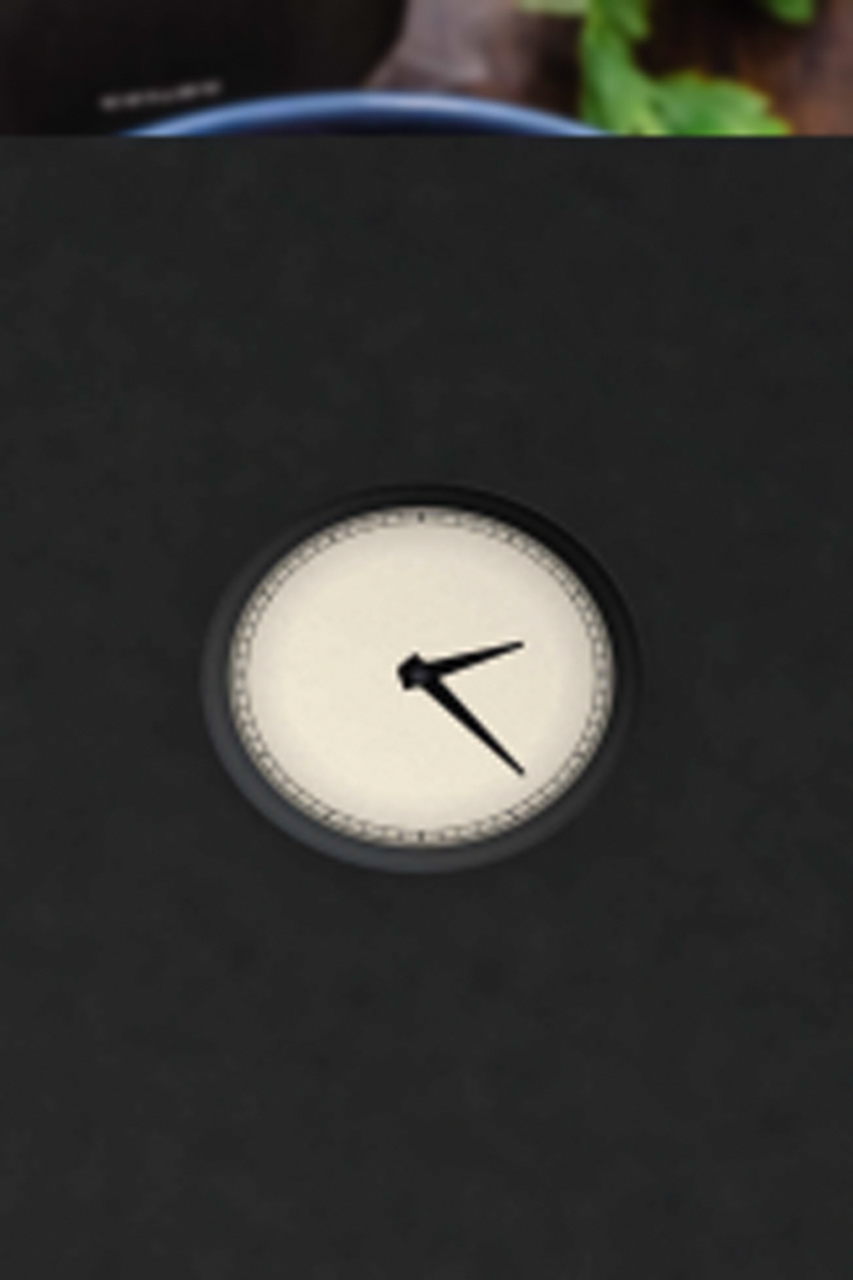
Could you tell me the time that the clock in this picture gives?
2:23
